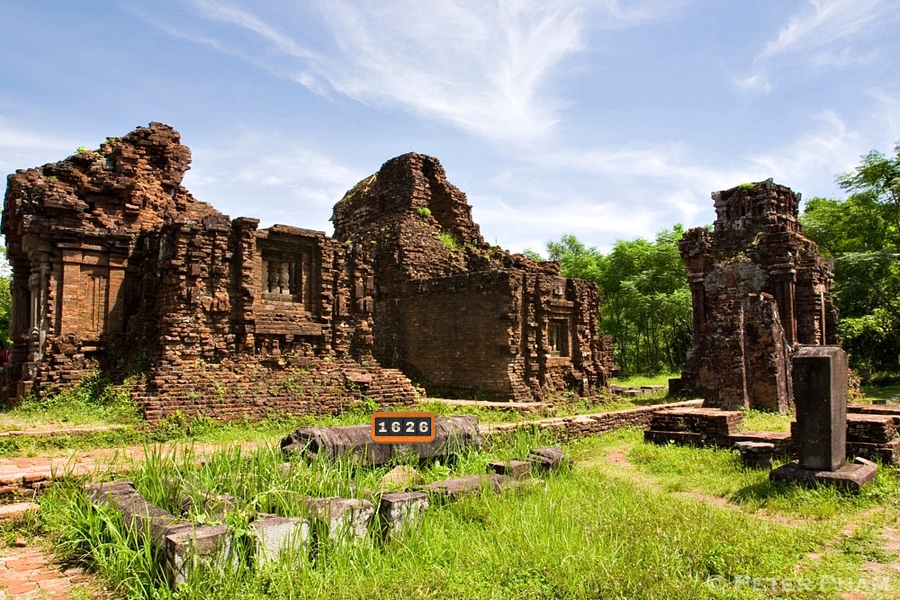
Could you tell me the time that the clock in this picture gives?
16:26
